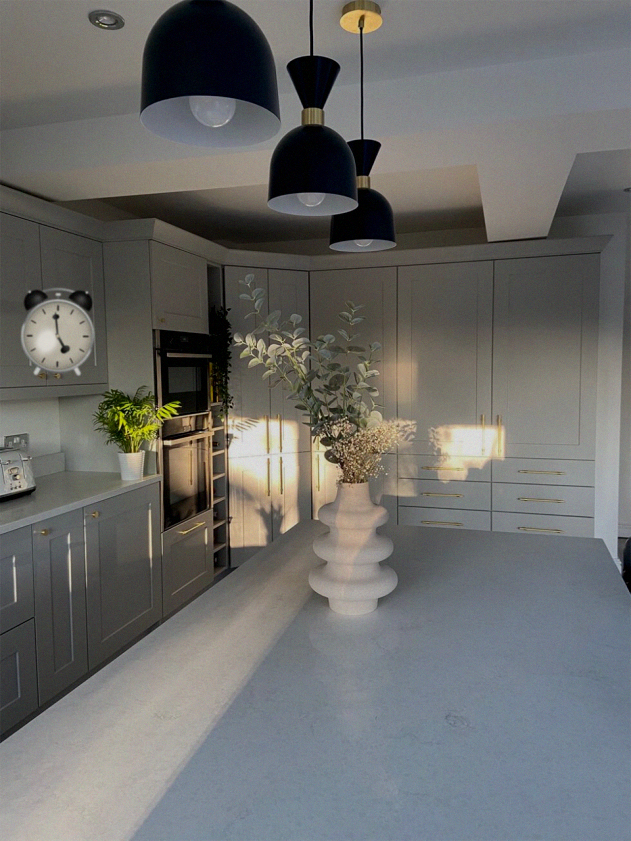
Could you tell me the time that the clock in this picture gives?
4:59
